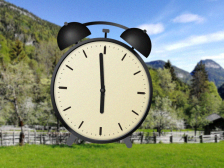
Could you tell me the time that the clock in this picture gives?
5:59
